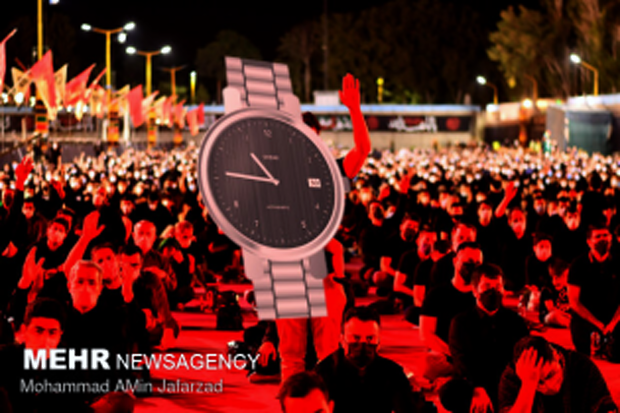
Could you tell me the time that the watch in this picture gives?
10:46
